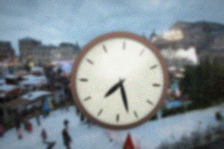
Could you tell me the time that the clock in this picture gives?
7:27
